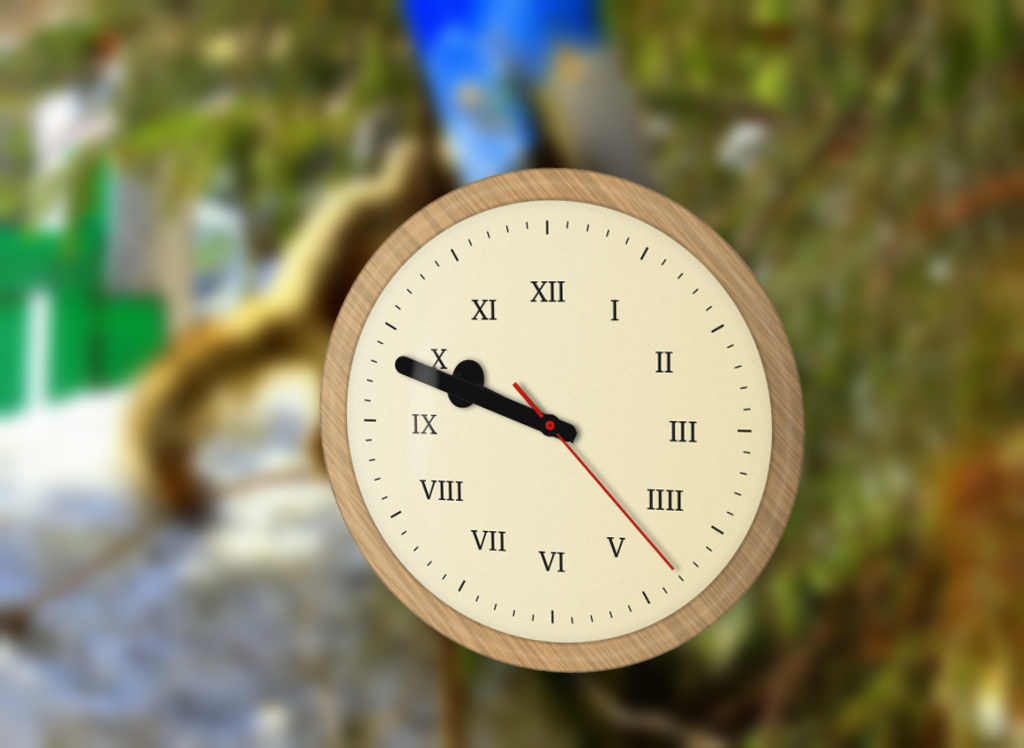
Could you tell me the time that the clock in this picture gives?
9:48:23
